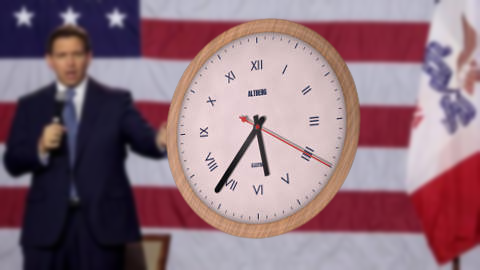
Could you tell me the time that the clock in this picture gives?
5:36:20
